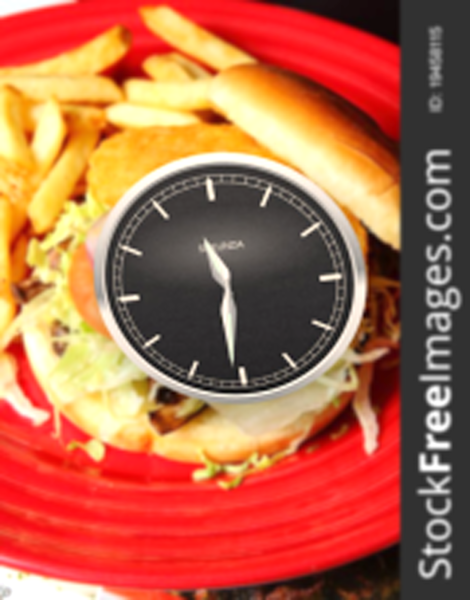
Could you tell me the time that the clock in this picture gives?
11:31
